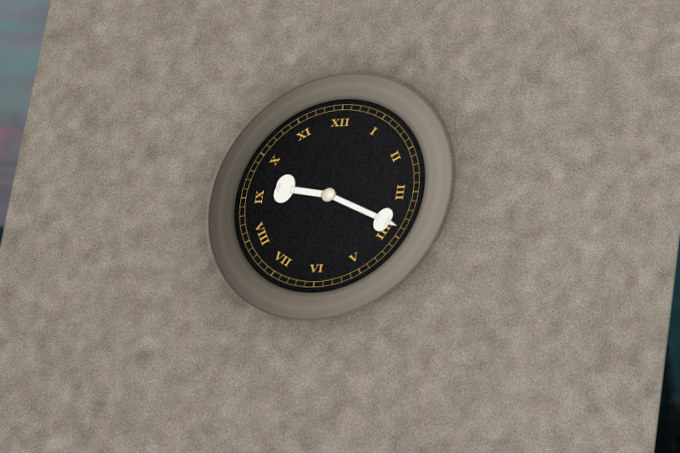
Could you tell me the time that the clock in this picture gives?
9:19
